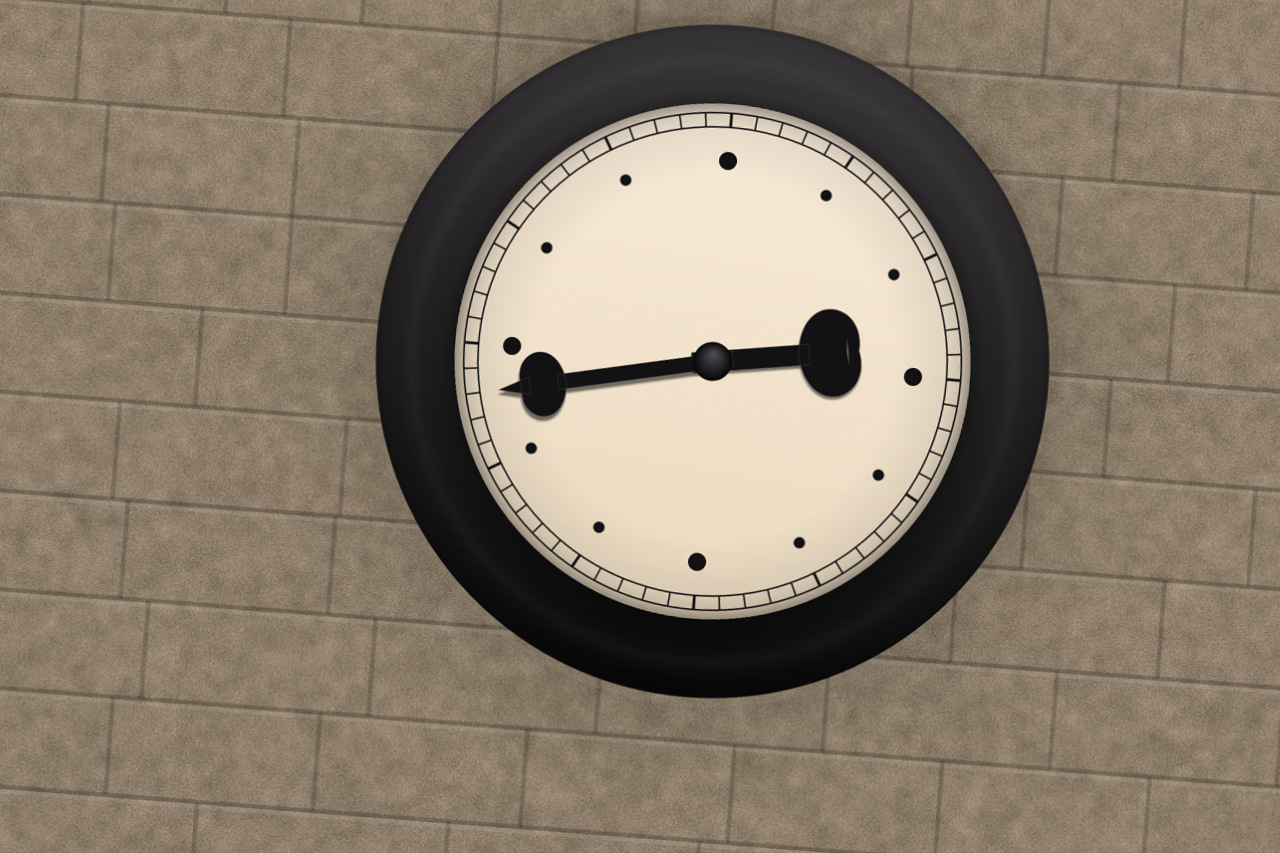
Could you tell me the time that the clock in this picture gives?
2:43
